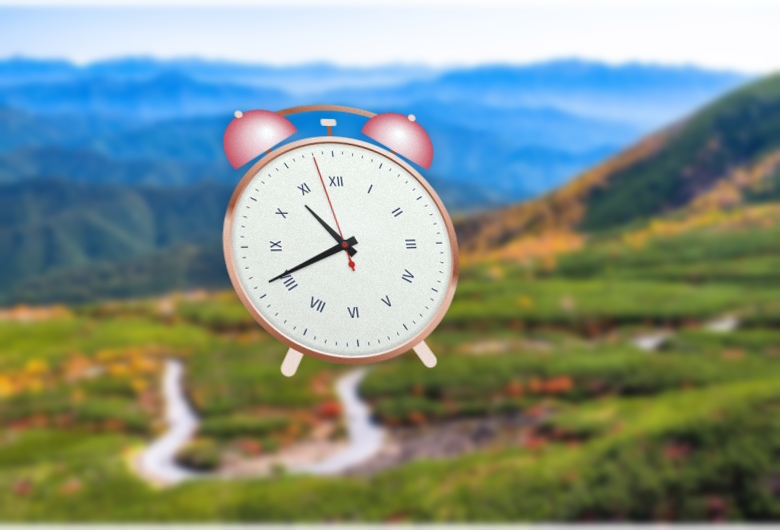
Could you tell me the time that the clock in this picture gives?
10:40:58
